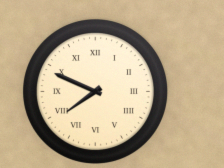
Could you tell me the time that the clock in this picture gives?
7:49
